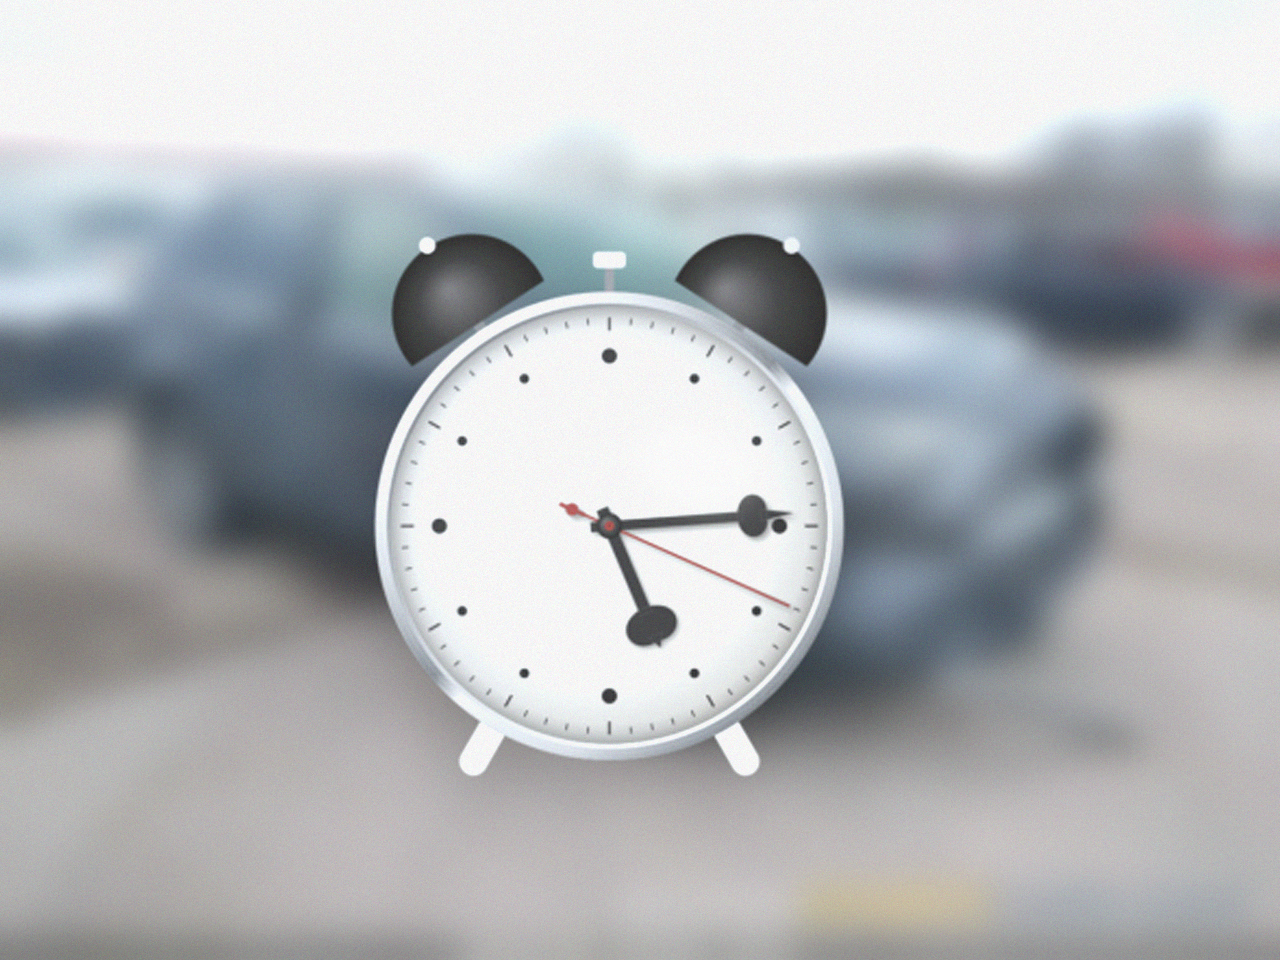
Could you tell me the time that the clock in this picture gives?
5:14:19
